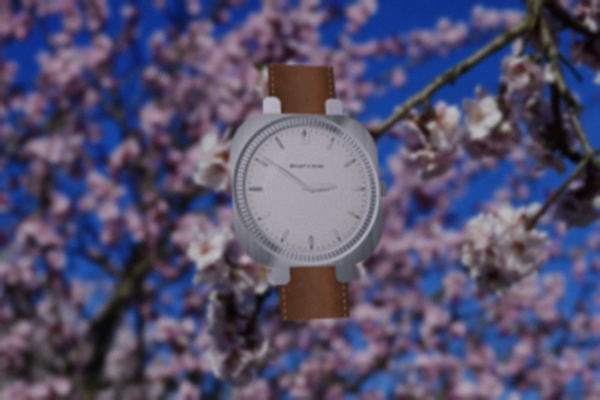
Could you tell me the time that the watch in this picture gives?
2:51
